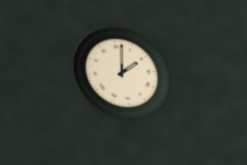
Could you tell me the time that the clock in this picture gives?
2:02
